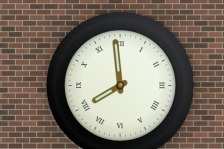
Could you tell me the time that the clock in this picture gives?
7:59
